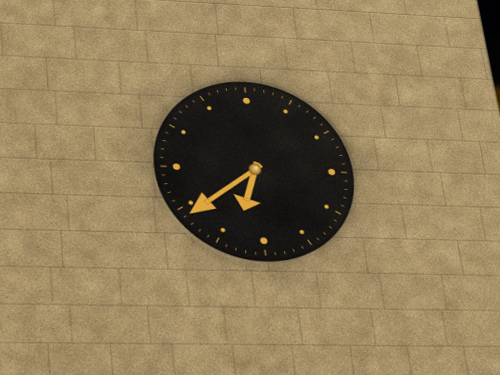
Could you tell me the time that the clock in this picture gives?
6:39
